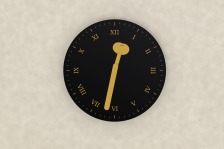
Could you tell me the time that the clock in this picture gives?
12:32
